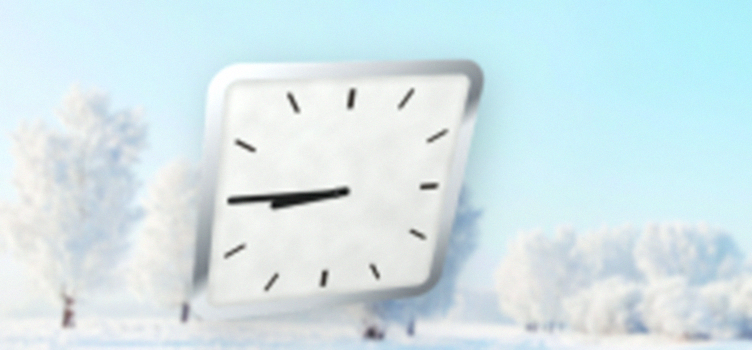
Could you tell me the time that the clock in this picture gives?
8:45
